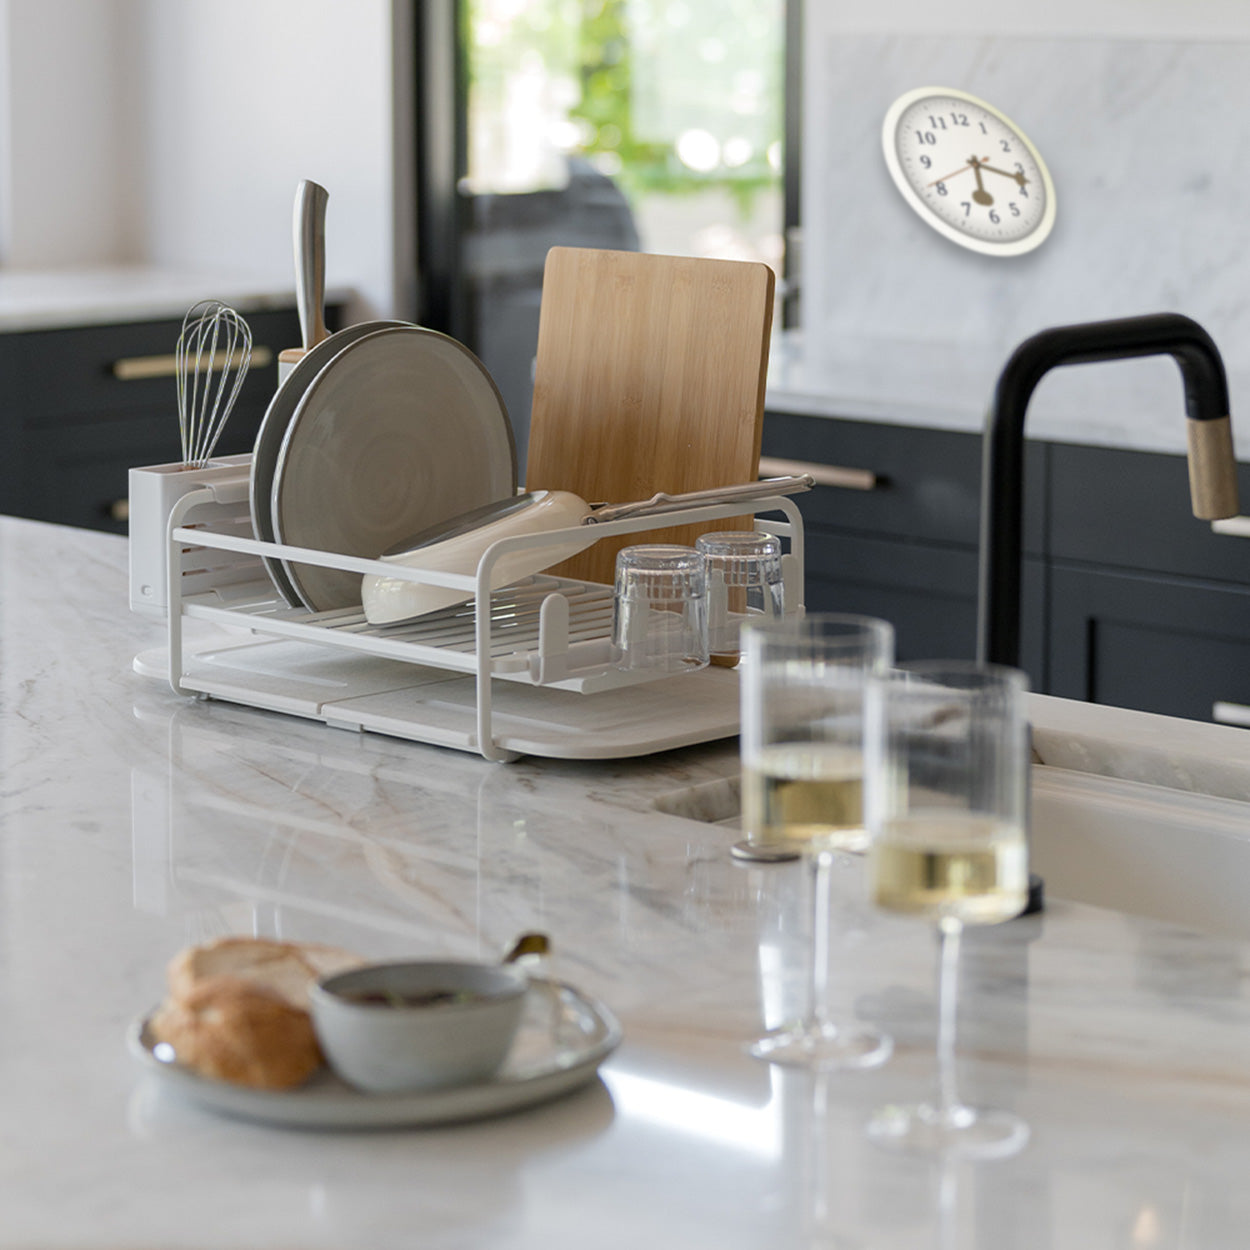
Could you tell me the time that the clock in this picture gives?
6:17:41
